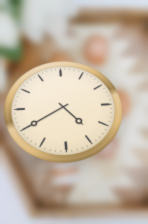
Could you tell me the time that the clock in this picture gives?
4:40
